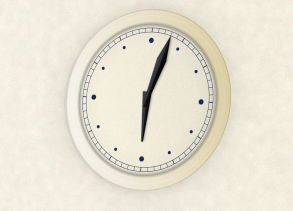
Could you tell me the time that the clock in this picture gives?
6:03
